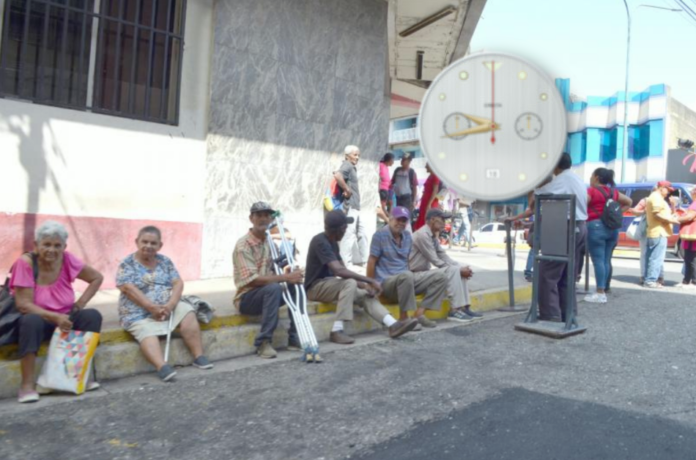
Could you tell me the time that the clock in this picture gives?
9:43
